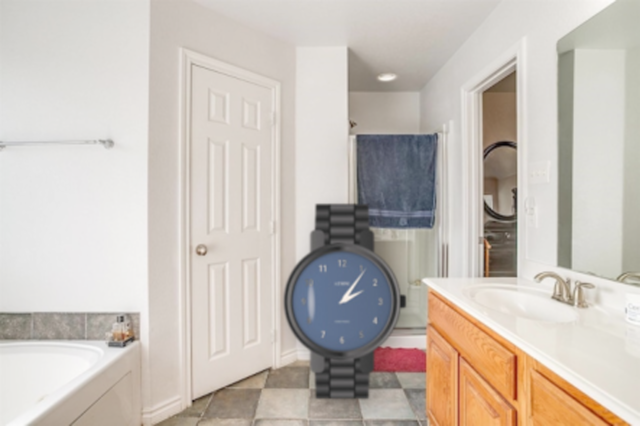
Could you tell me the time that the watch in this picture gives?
2:06
